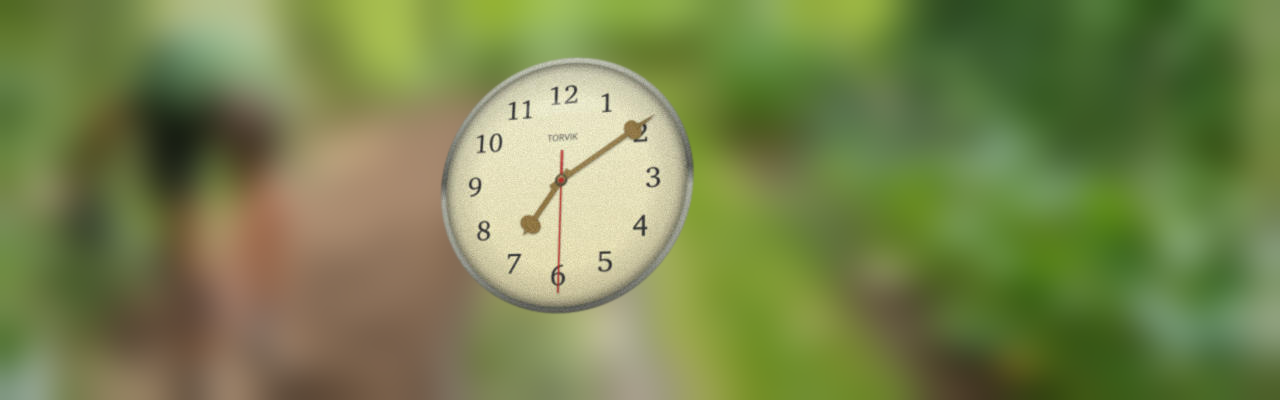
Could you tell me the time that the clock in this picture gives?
7:09:30
